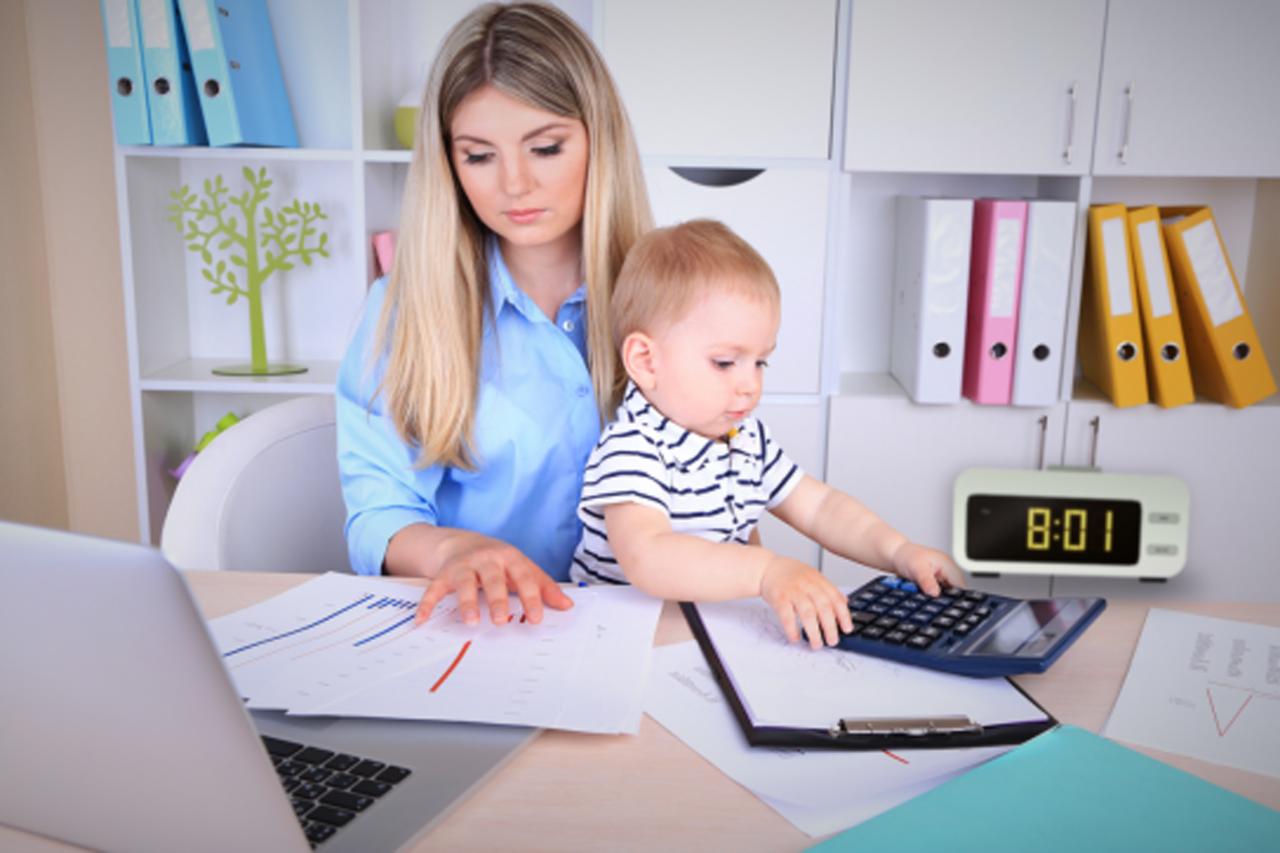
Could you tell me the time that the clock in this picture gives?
8:01
